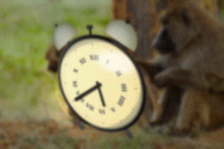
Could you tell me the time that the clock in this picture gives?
5:40
